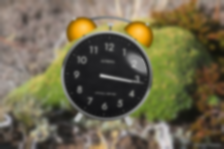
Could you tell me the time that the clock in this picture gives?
3:16
